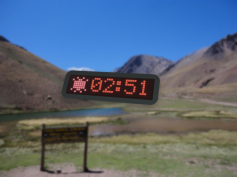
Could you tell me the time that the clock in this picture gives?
2:51
